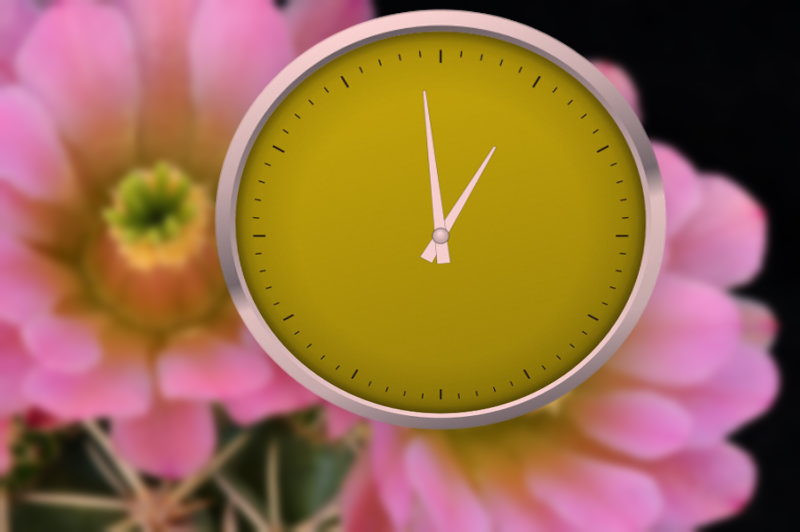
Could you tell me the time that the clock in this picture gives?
12:59
